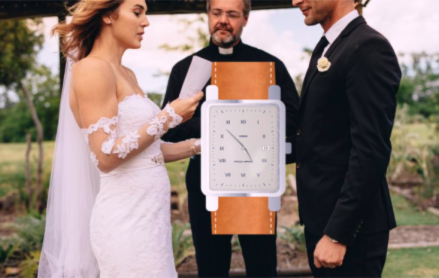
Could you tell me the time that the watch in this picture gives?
4:53
